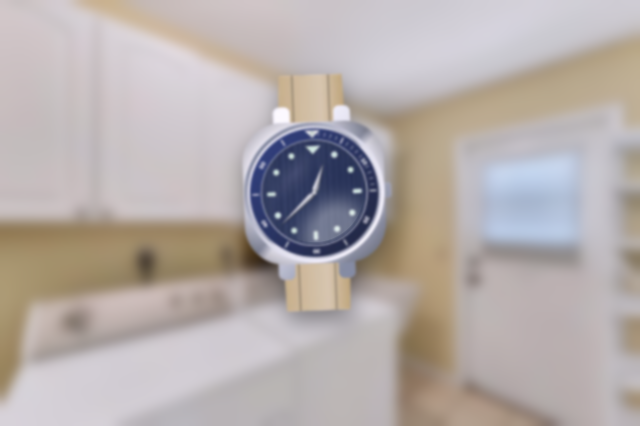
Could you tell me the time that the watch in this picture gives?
12:38
